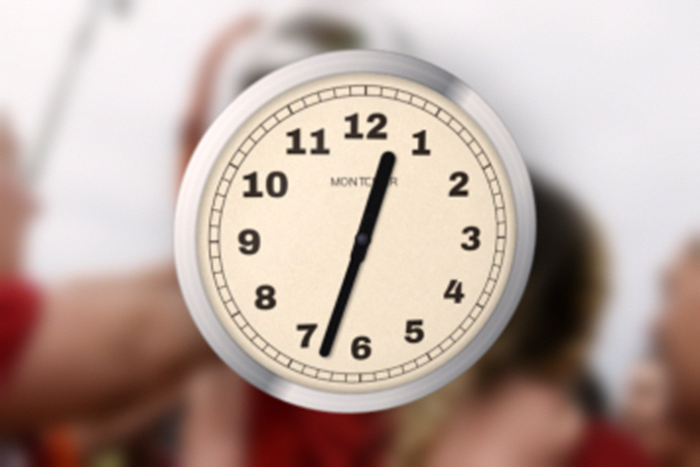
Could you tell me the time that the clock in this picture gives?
12:33
